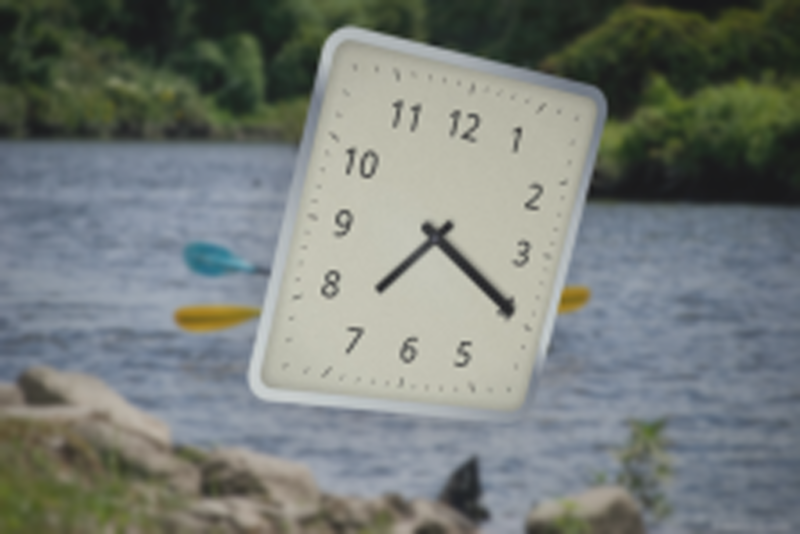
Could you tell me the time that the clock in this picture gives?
7:20
